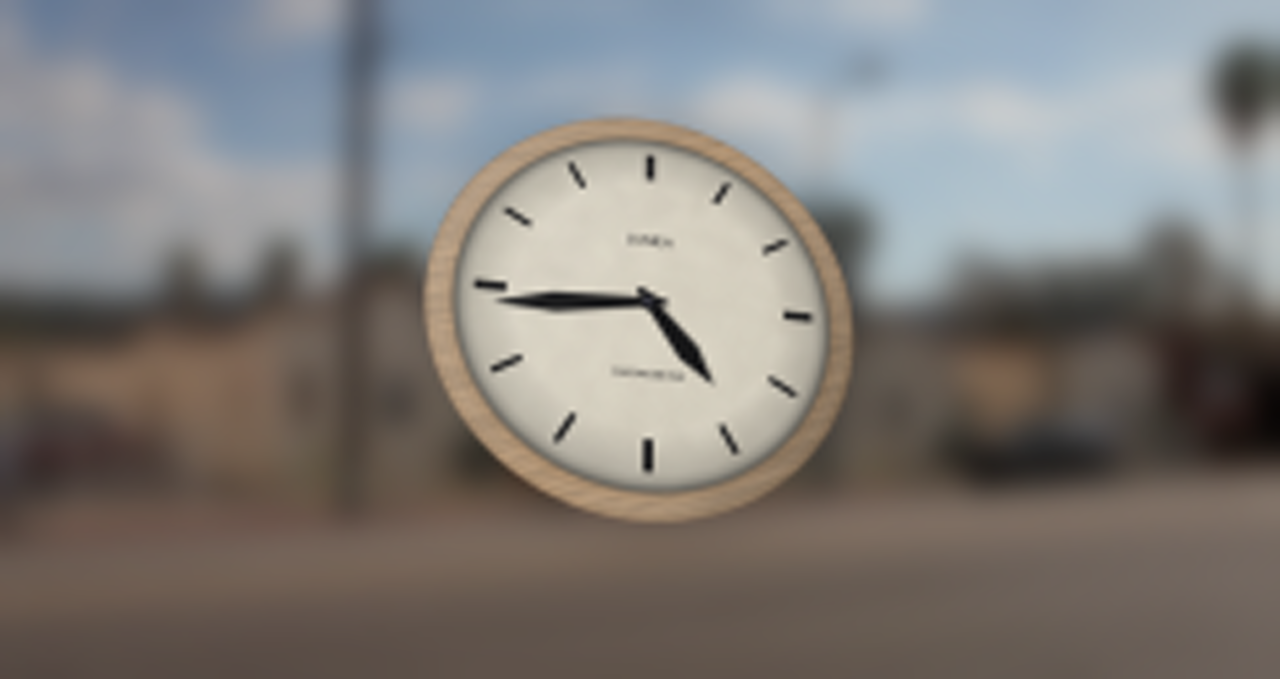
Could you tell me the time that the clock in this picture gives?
4:44
